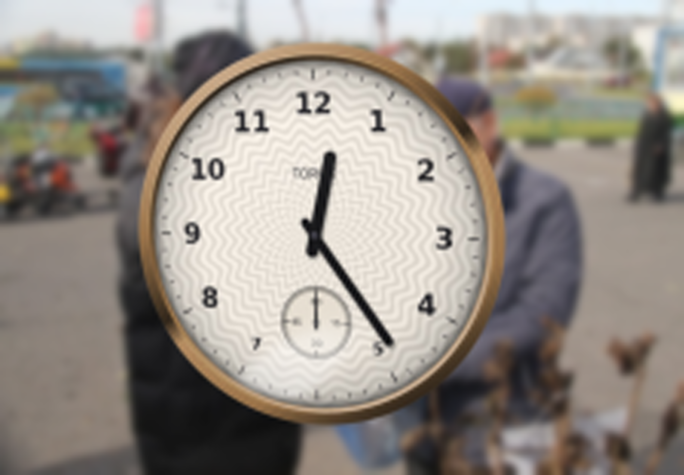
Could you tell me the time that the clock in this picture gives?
12:24
